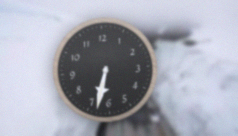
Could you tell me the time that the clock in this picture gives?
6:33
